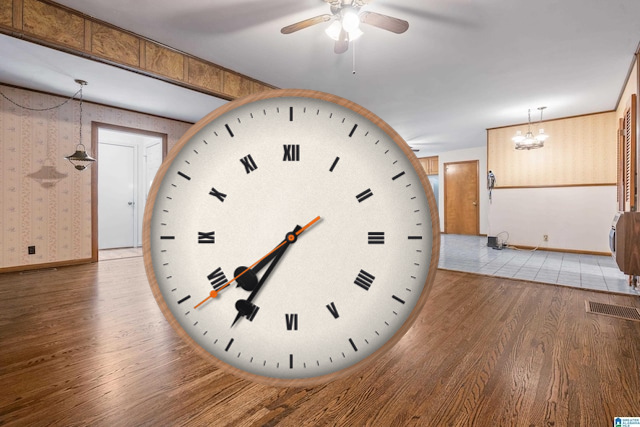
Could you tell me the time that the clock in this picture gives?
7:35:39
